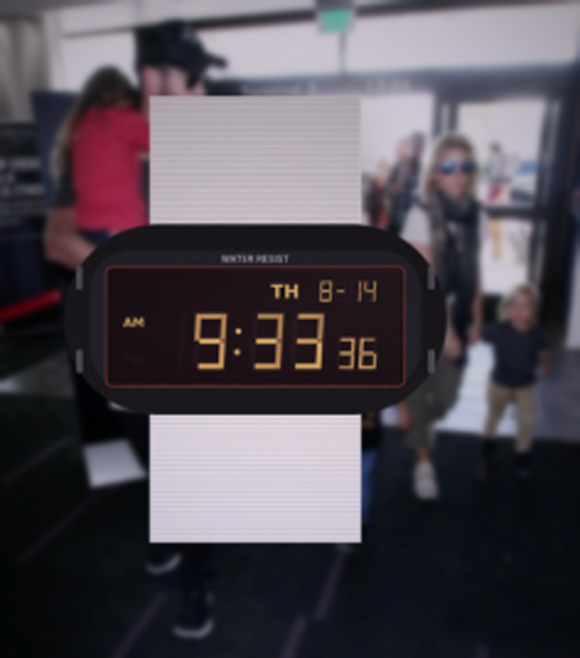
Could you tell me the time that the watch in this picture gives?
9:33:36
